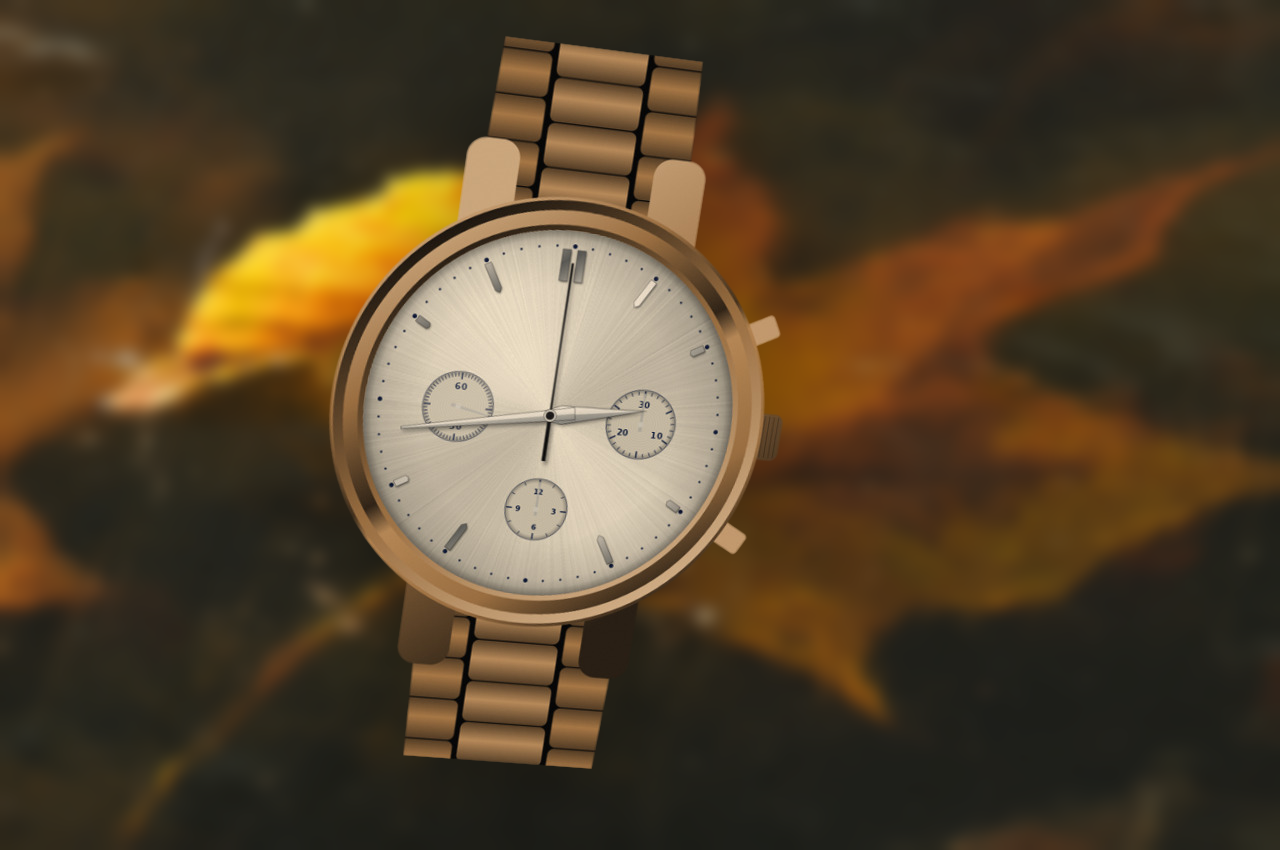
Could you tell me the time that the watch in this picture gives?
2:43:17
